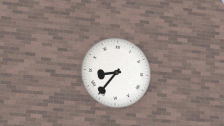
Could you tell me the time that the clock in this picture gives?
8:36
